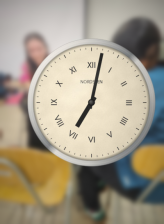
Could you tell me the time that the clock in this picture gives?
7:02
